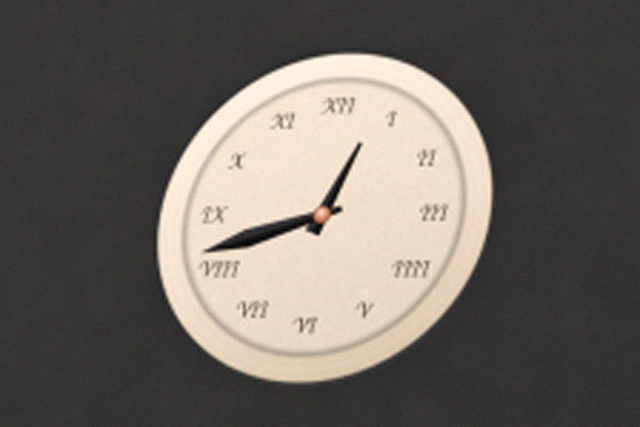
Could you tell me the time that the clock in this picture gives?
12:42
